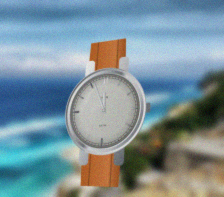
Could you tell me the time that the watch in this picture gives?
11:56
